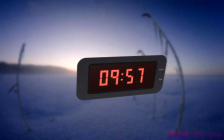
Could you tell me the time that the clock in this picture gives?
9:57
